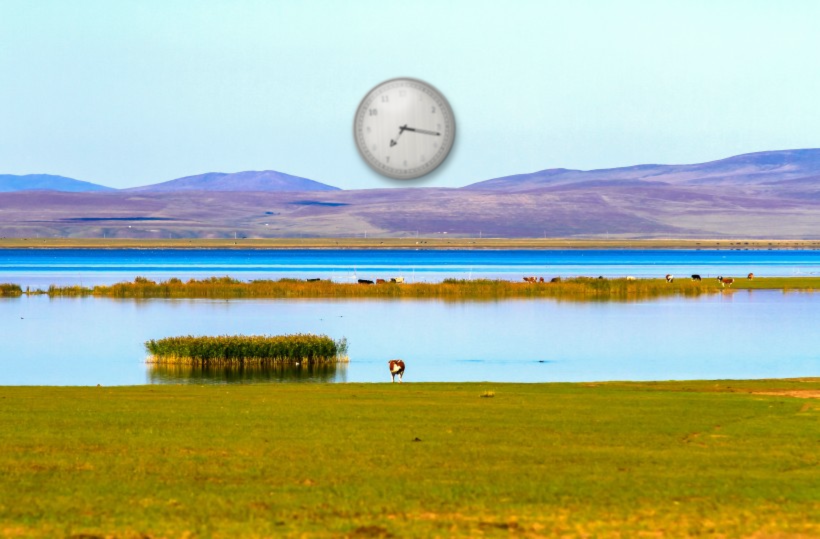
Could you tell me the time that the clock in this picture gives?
7:17
